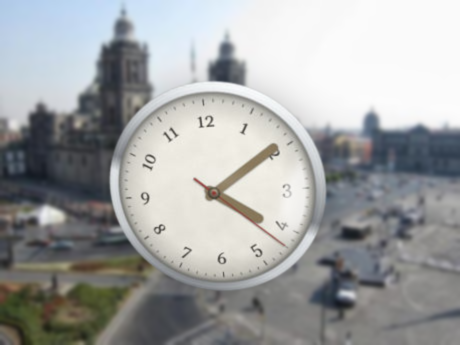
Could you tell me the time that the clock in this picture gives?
4:09:22
